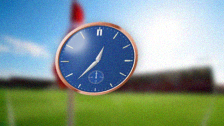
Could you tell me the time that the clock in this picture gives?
12:37
